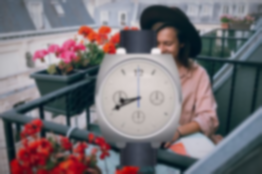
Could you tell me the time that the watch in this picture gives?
8:41
